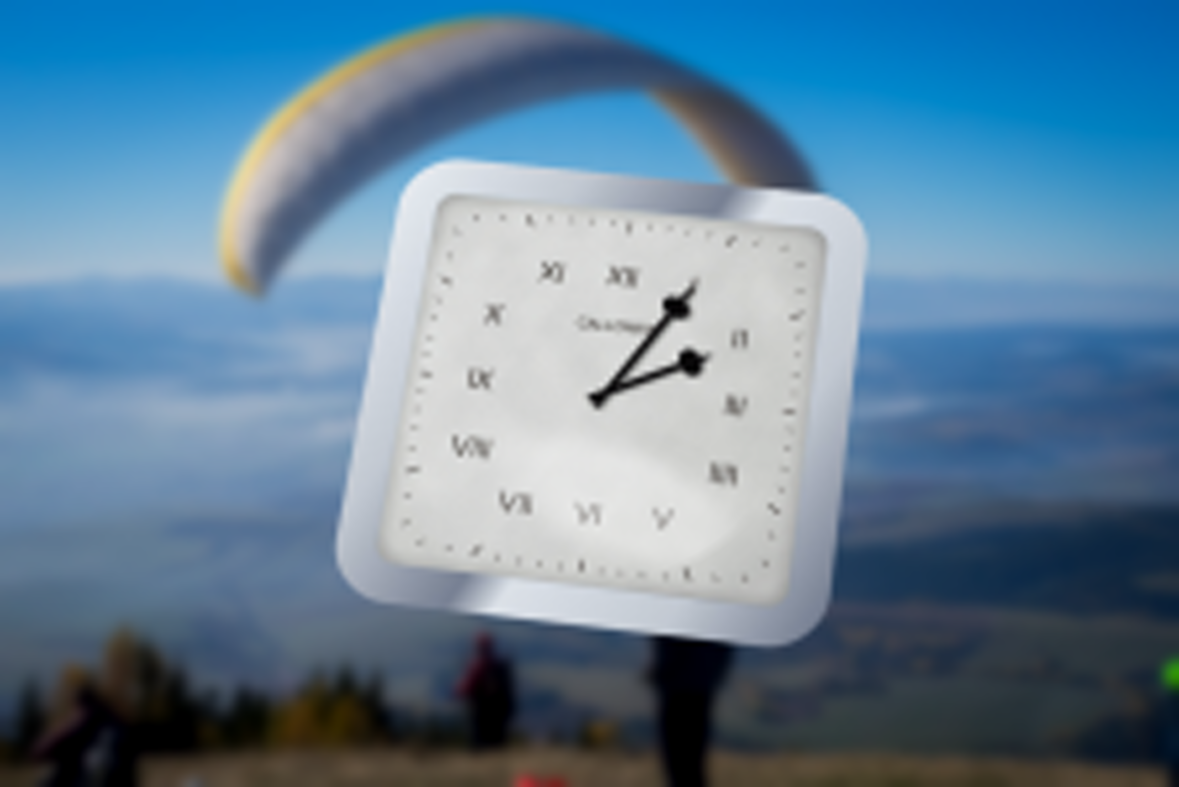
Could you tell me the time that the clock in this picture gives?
2:05
